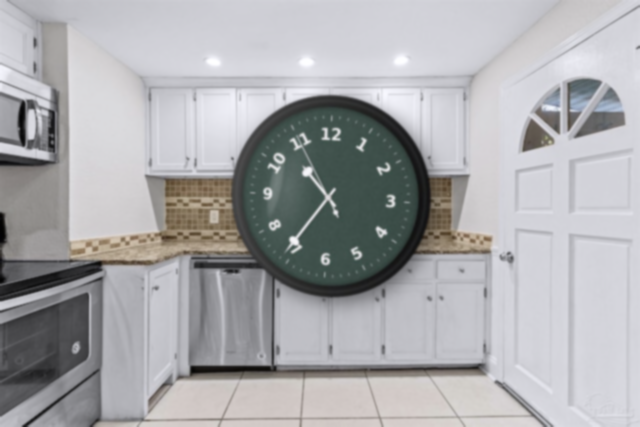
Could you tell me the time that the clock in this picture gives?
10:35:55
